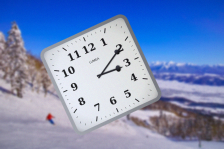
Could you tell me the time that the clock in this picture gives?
3:10
